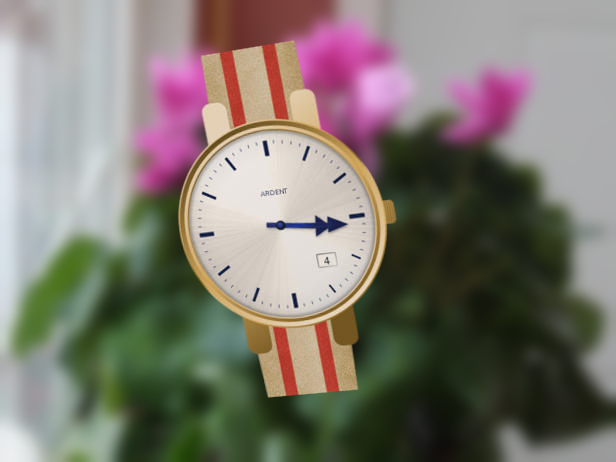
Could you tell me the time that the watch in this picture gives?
3:16
